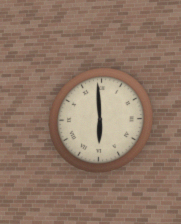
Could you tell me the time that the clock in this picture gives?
5:59
